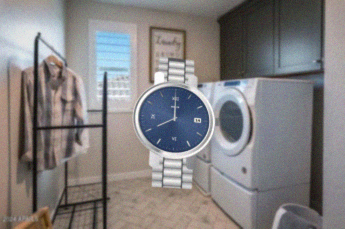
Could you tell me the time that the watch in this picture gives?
8:00
